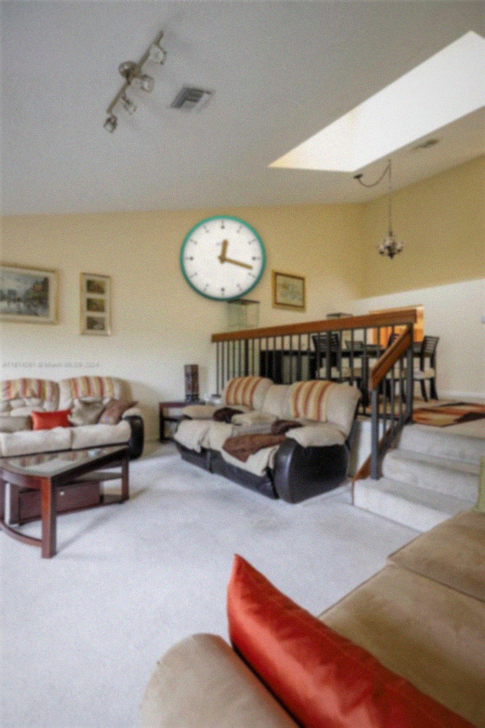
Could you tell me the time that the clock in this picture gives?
12:18
